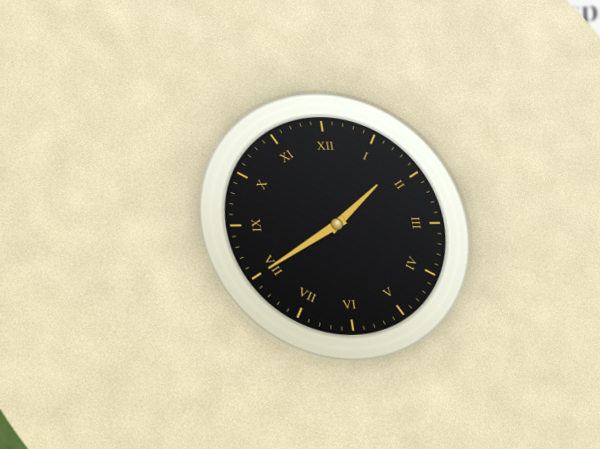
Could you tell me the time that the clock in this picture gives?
1:40
